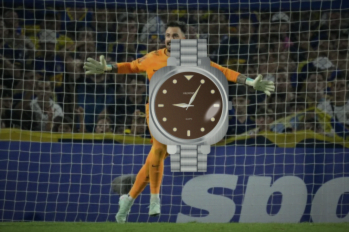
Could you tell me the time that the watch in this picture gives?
9:05
